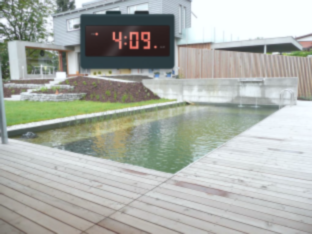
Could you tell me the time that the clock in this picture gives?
4:09
